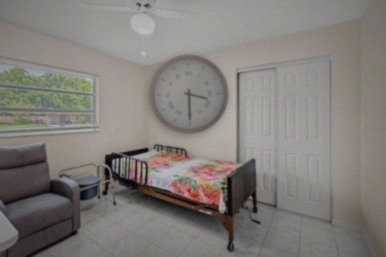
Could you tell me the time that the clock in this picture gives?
3:30
